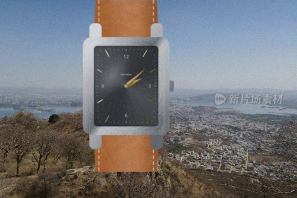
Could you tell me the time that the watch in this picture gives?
2:08
